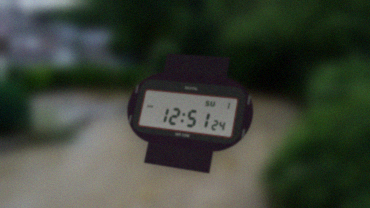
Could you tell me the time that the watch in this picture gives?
12:51:24
